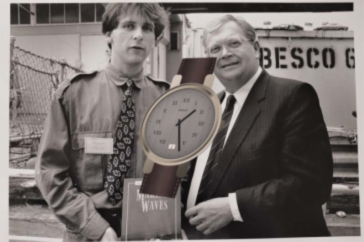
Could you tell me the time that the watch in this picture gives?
1:27
